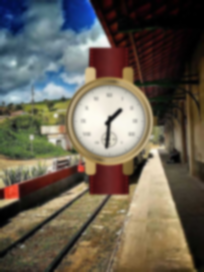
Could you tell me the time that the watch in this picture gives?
1:31
